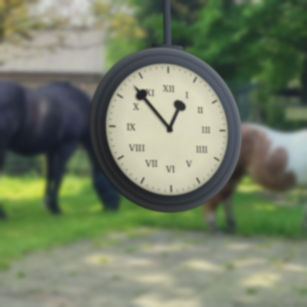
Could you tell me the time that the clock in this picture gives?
12:53
